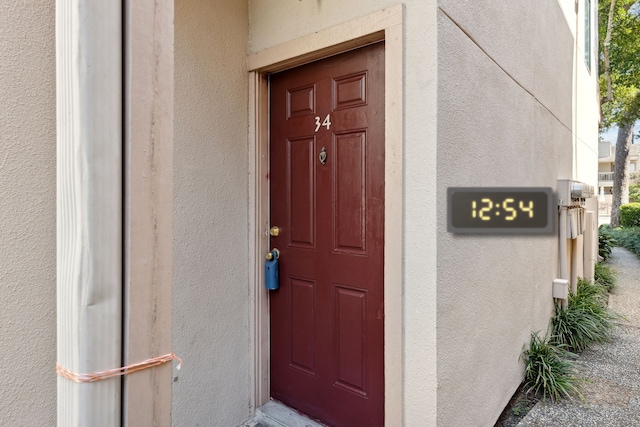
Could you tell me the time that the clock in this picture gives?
12:54
